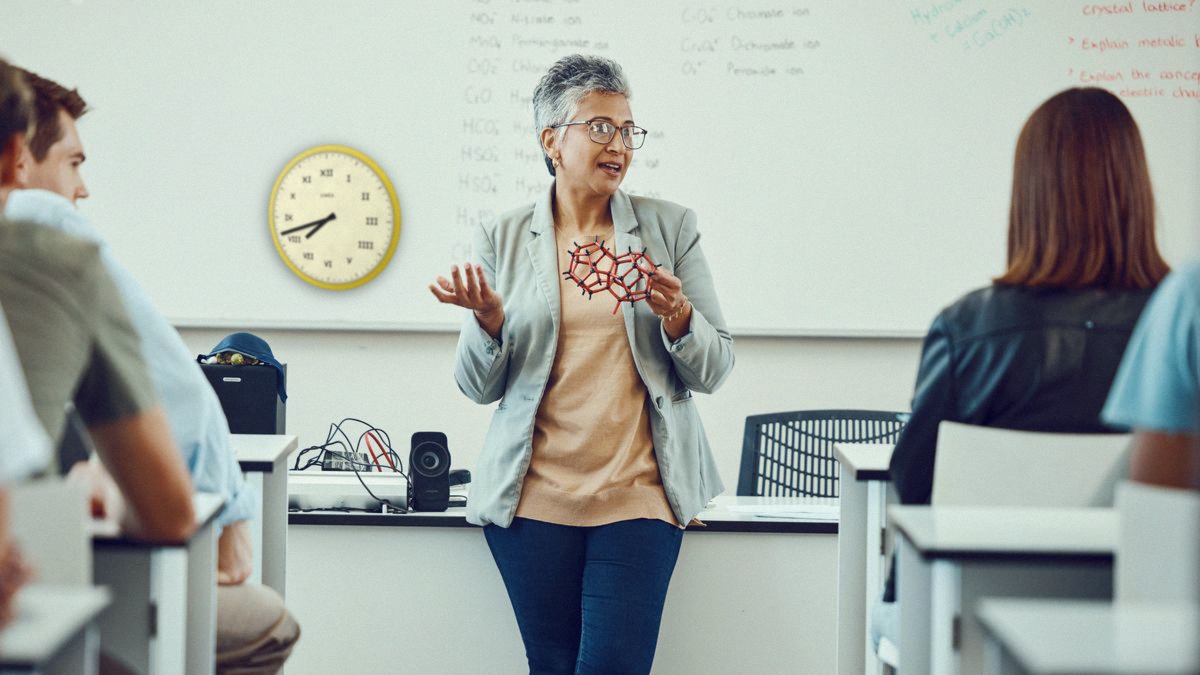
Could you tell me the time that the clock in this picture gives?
7:42
